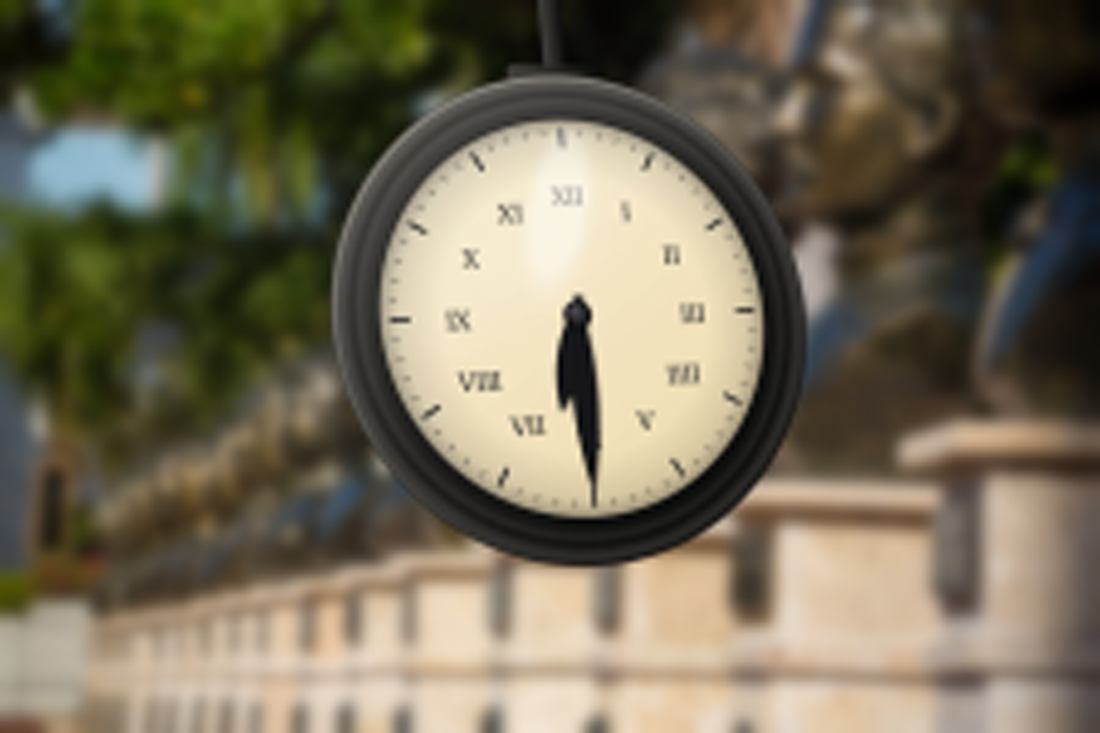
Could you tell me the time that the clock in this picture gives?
6:30
